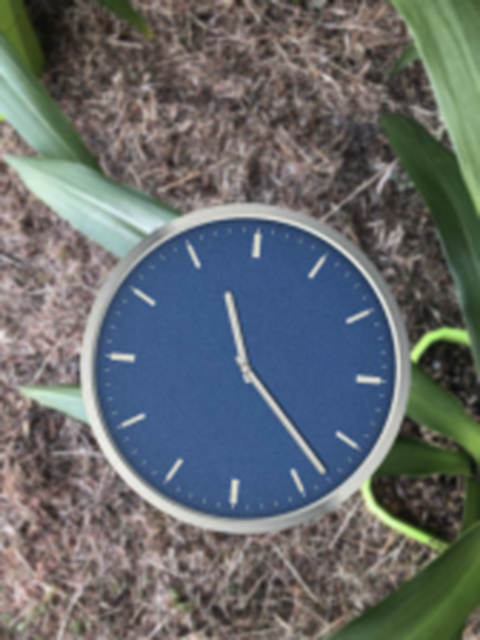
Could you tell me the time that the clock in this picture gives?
11:23
